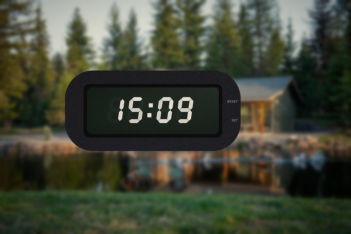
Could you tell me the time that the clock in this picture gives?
15:09
